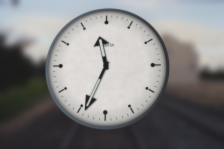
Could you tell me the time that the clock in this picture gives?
11:34
